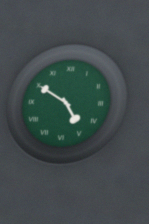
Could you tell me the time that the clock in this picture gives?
4:50
